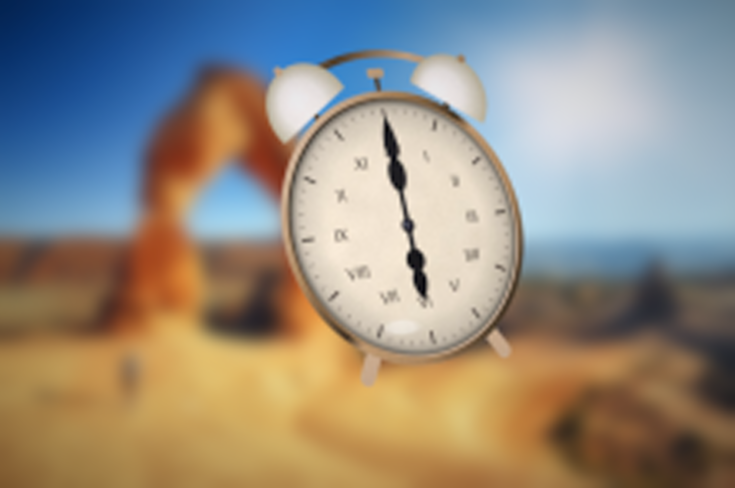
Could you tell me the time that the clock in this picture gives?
6:00
